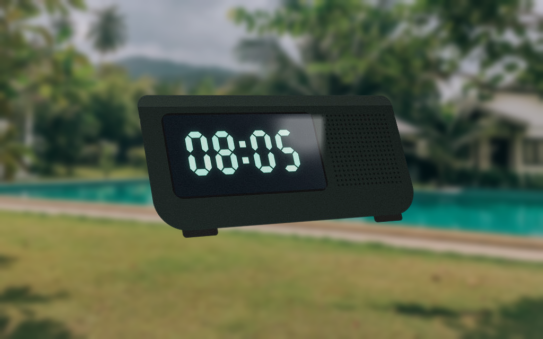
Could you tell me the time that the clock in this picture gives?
8:05
